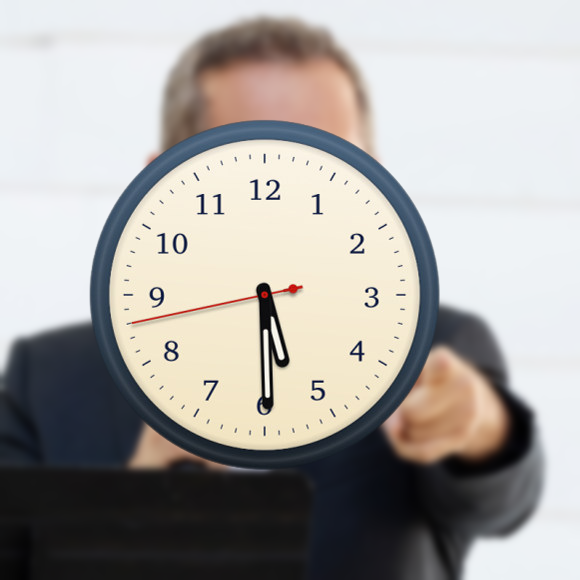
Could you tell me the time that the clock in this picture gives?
5:29:43
